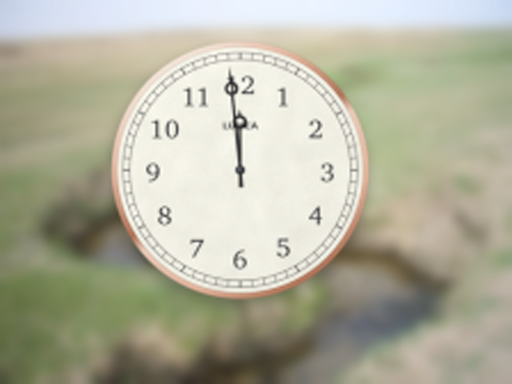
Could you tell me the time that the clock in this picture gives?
11:59
